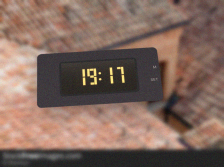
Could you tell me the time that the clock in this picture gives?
19:17
